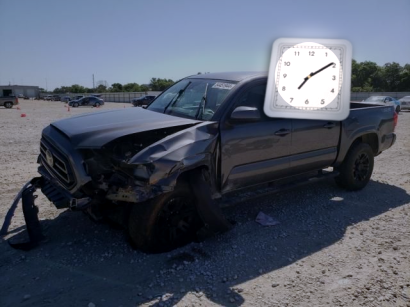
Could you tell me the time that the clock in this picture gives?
7:09
